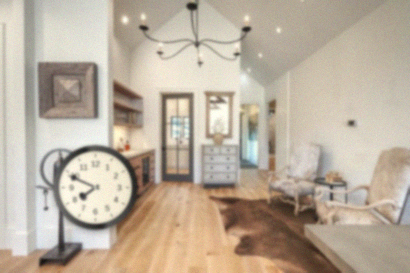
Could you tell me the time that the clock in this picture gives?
7:49
